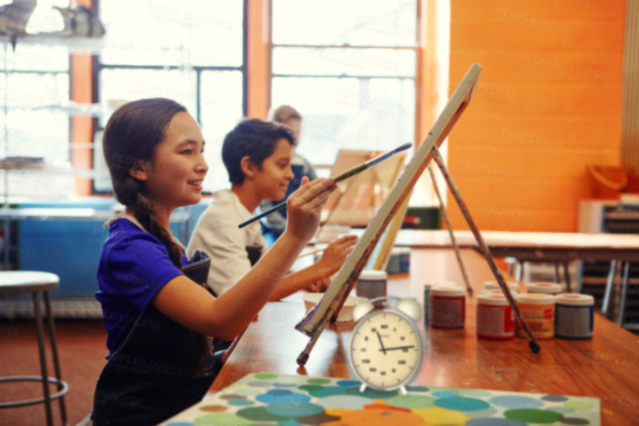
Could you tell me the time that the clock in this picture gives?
11:14
